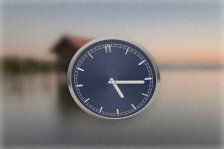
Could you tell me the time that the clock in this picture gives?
5:16
